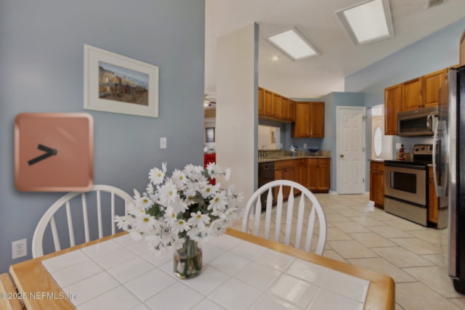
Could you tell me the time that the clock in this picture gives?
9:41
